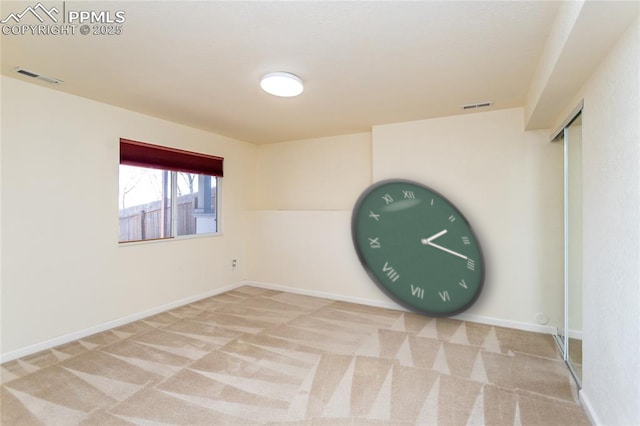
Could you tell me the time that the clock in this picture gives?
2:19
